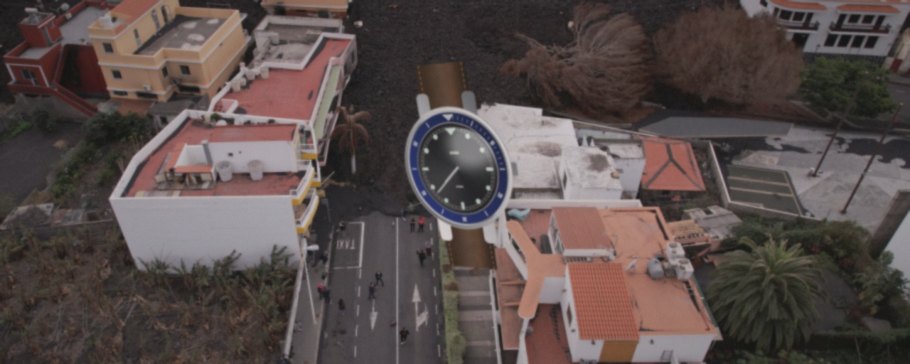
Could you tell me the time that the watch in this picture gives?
7:38
